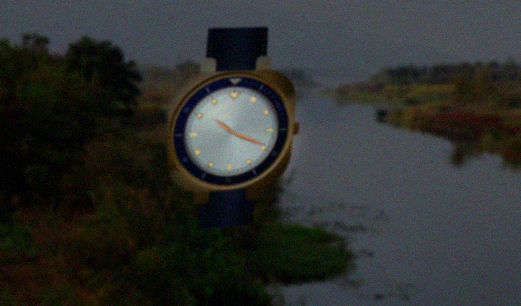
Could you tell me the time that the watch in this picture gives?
10:19
